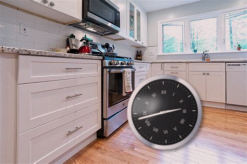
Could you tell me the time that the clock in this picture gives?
2:43
